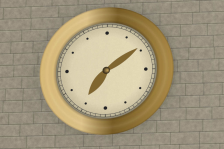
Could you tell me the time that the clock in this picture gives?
7:09
